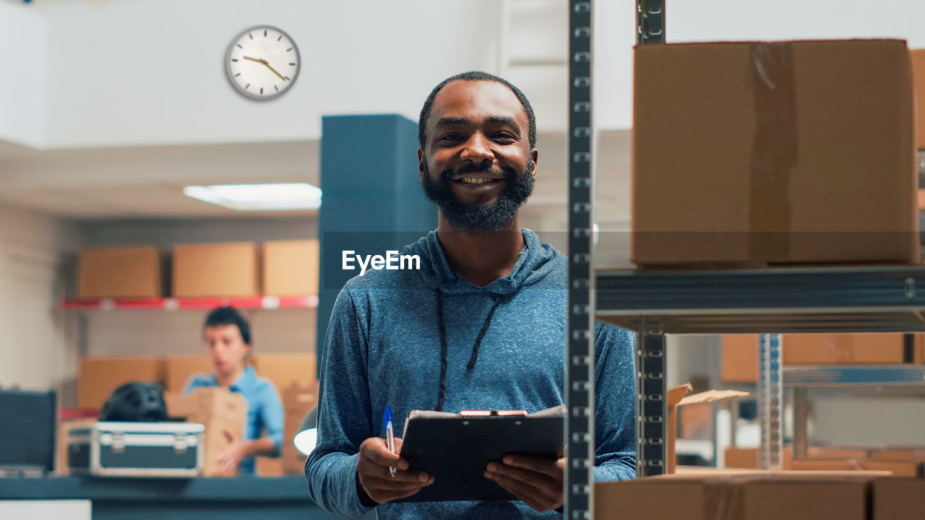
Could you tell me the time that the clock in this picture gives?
9:21
